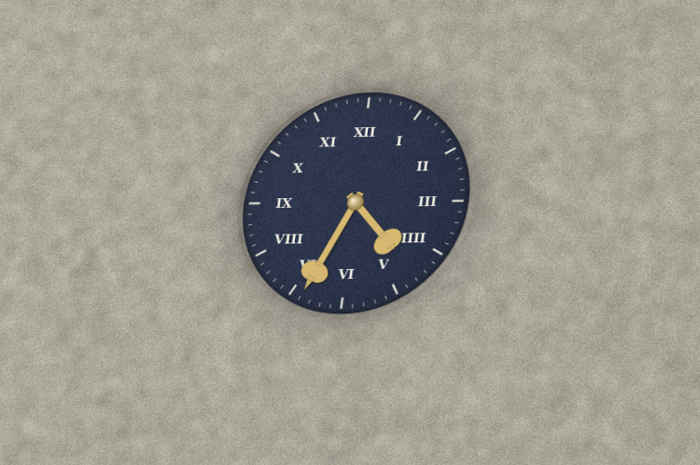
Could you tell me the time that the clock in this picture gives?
4:34
